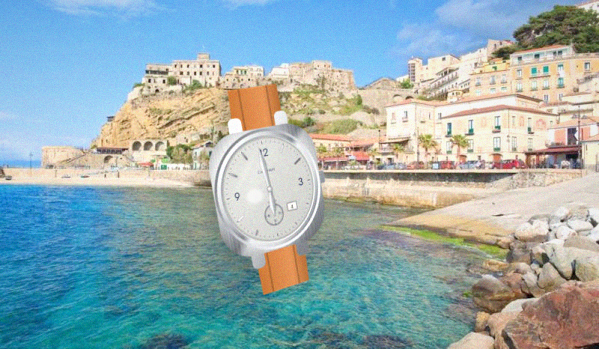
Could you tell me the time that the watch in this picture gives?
5:59
